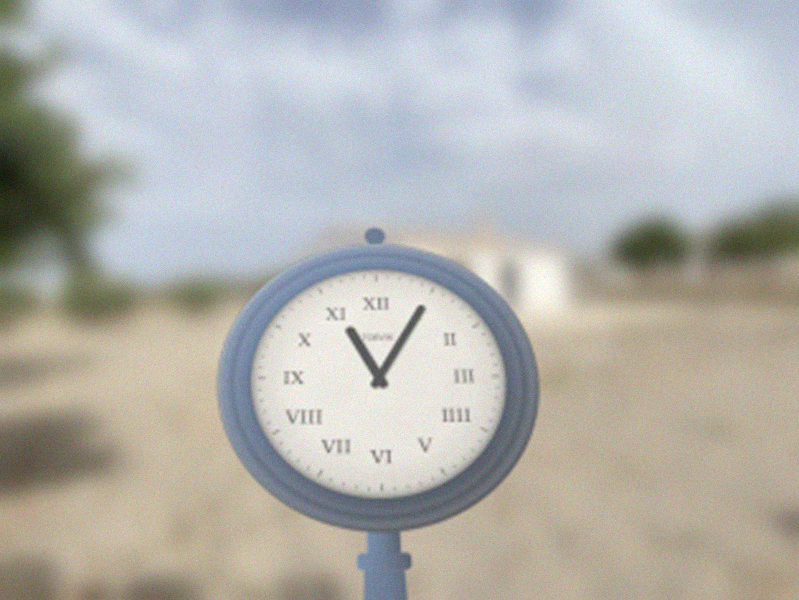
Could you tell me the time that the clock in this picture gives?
11:05
